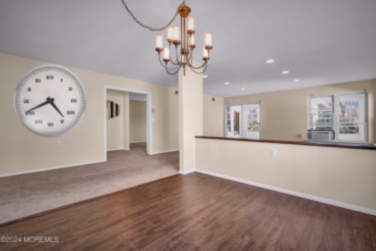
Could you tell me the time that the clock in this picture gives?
4:41
